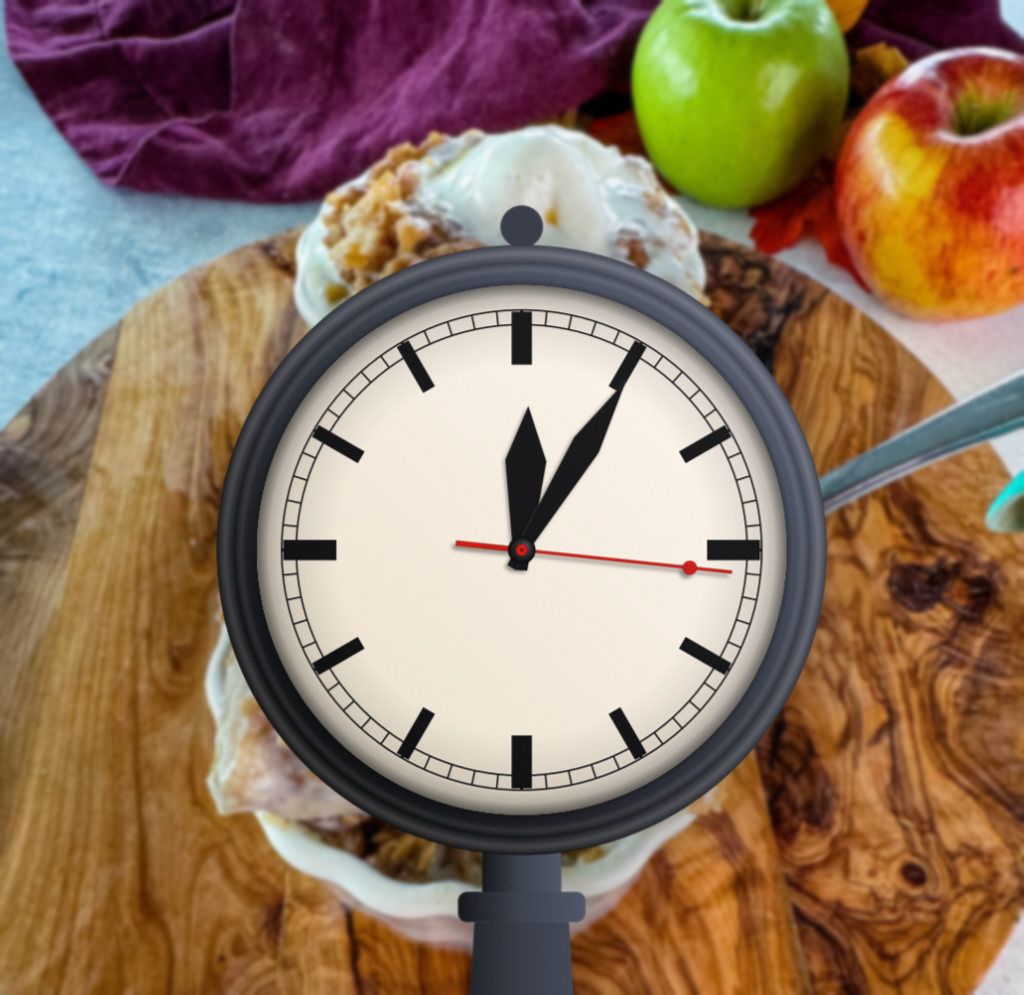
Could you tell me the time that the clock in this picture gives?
12:05:16
